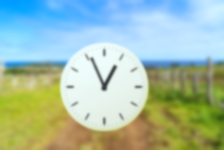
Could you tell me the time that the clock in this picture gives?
12:56
